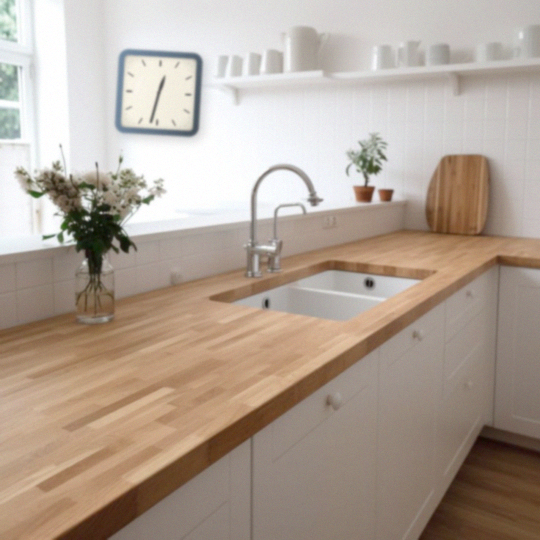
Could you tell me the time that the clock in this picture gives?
12:32
